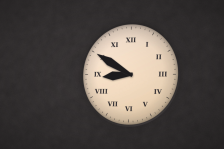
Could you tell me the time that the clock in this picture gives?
8:50
